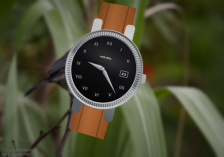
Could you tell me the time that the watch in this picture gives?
9:23
